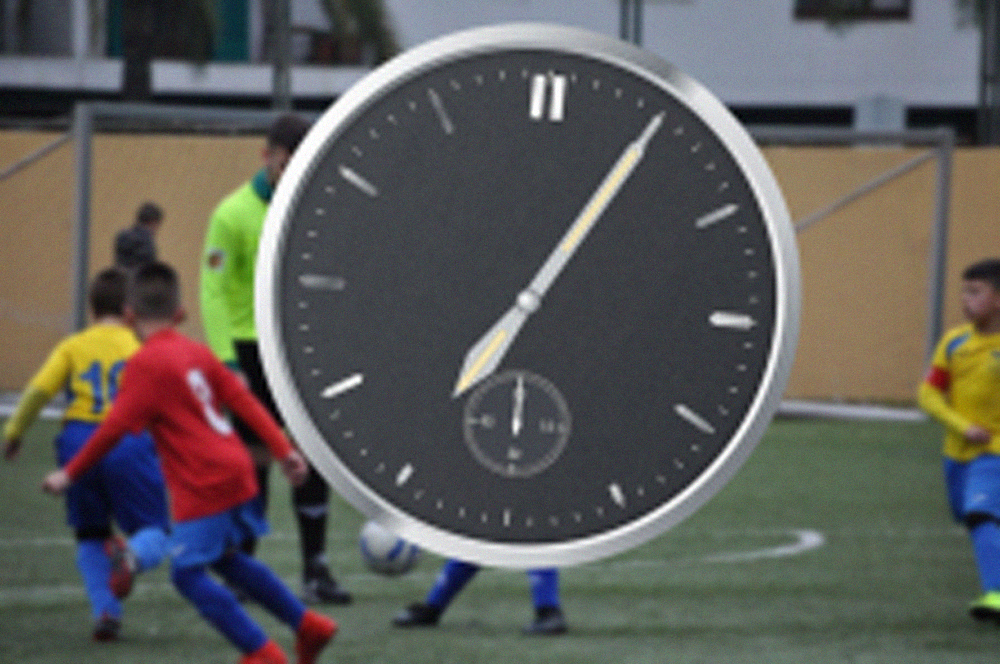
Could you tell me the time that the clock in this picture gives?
7:05
